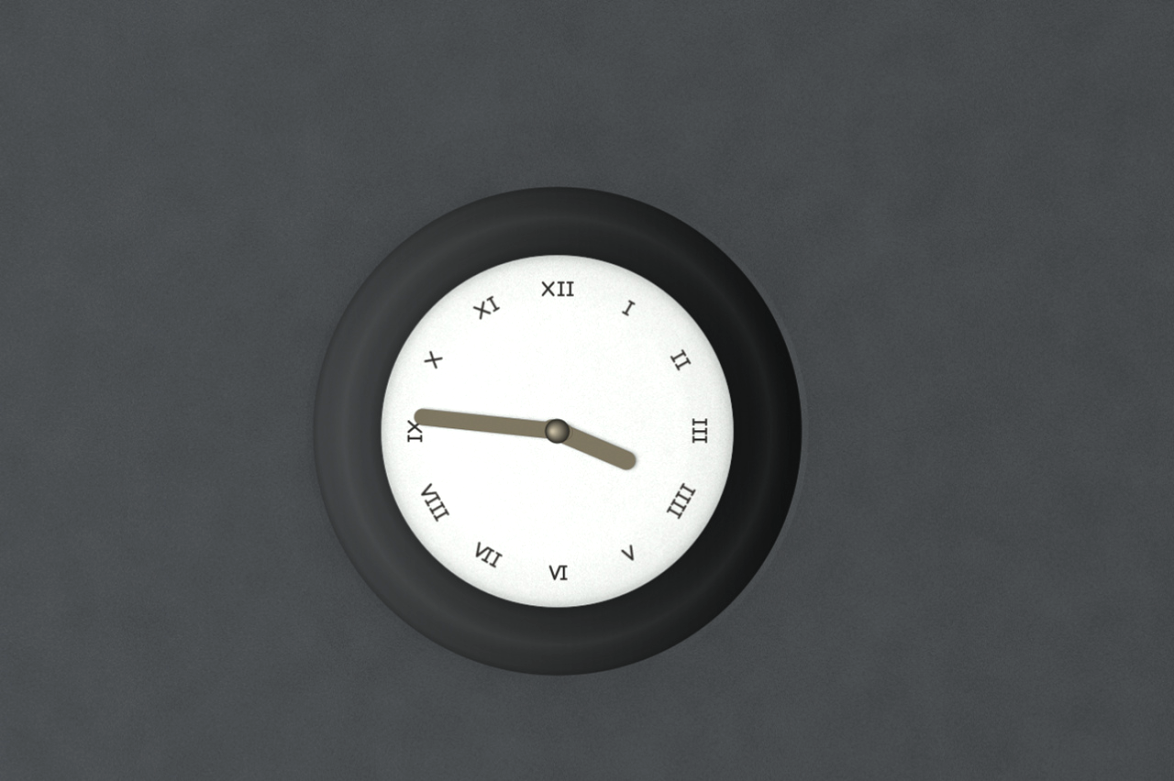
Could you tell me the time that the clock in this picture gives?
3:46
